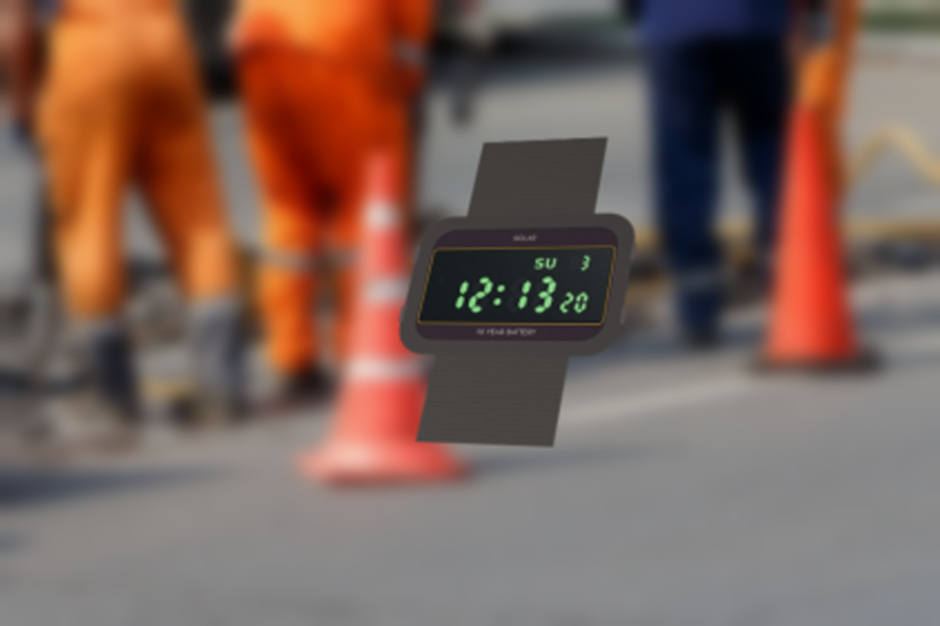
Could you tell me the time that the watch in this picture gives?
12:13:20
